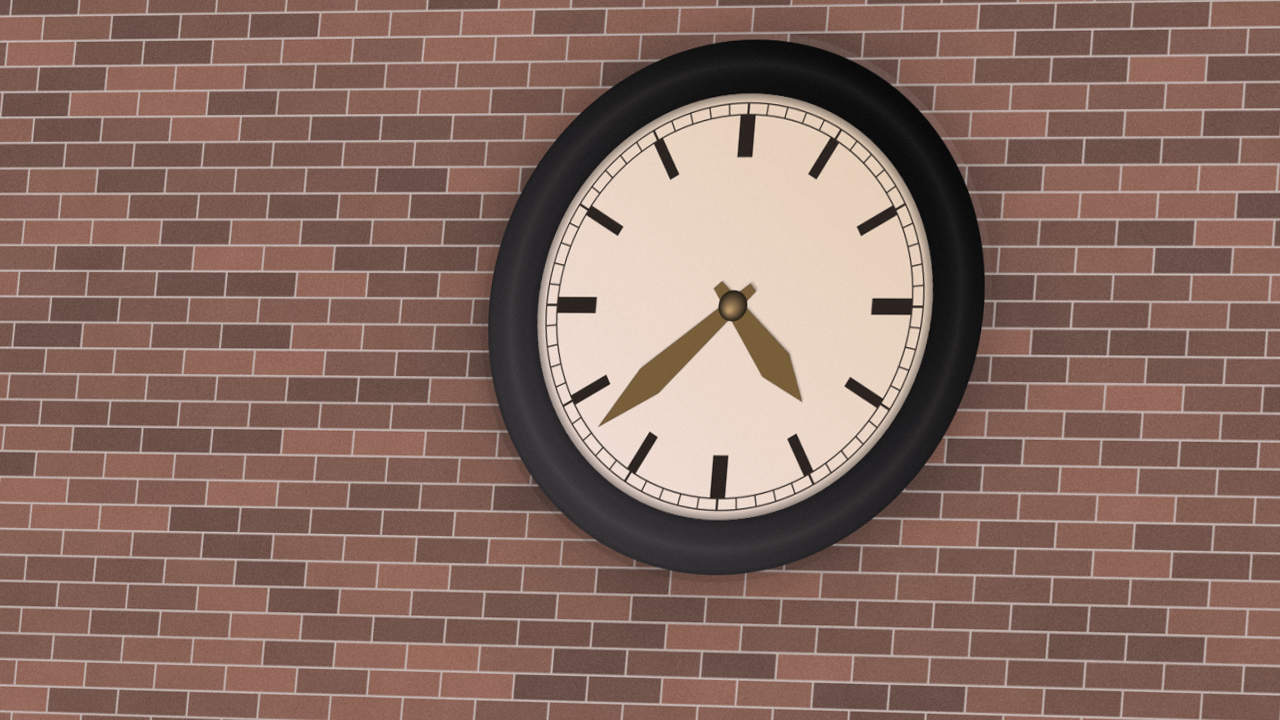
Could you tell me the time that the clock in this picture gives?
4:38
